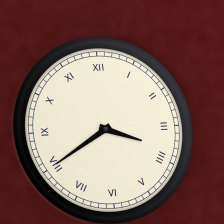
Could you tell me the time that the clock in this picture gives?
3:40
